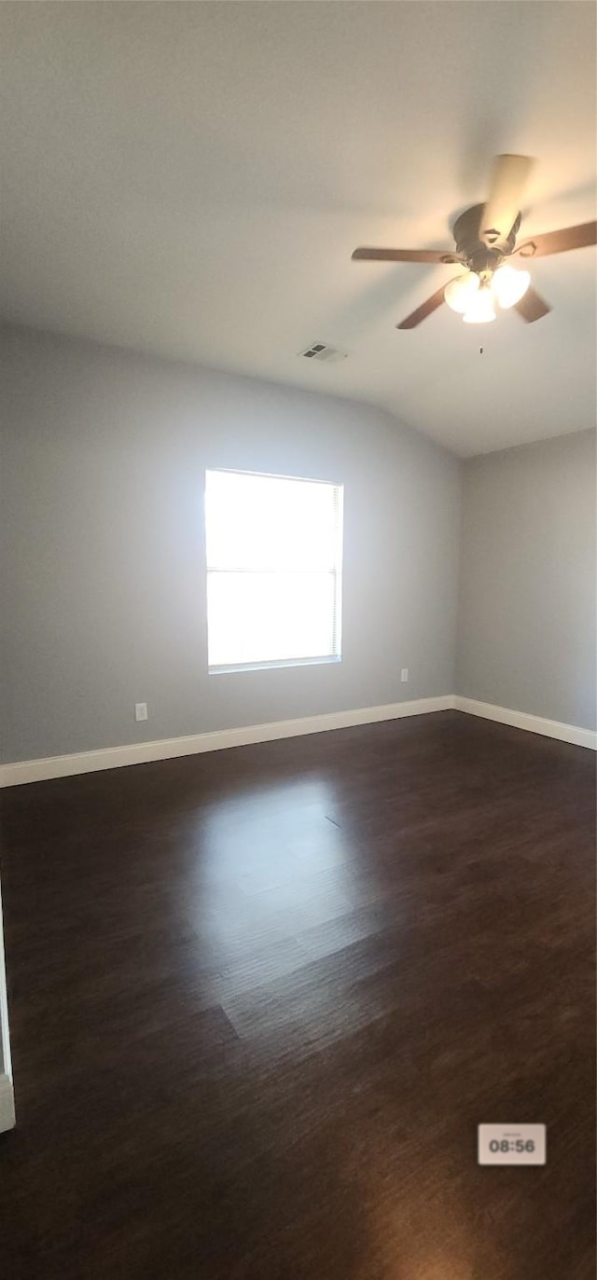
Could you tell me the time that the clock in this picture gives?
8:56
